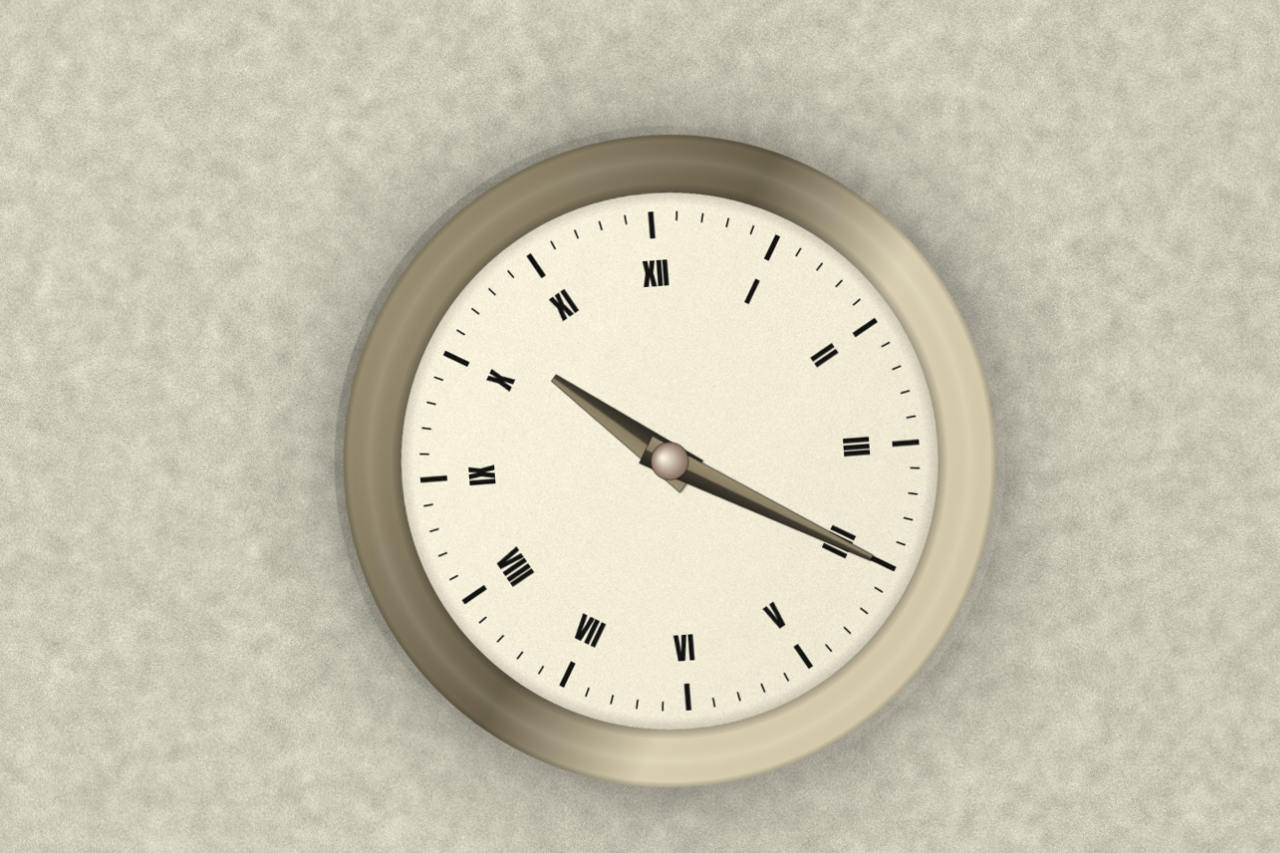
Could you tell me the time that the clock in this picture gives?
10:20
